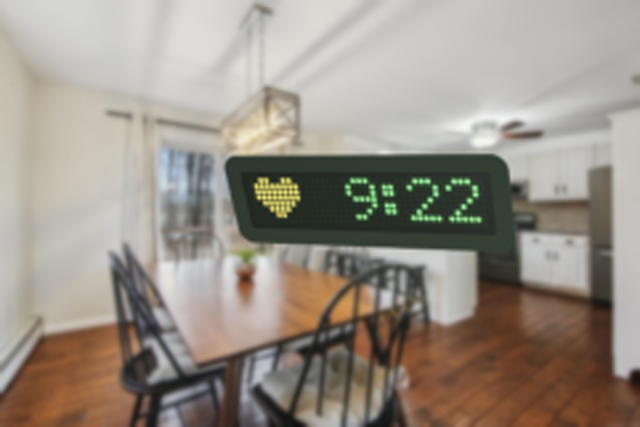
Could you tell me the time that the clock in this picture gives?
9:22
